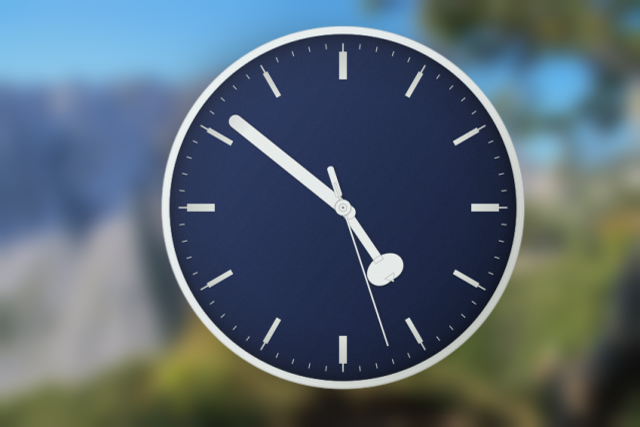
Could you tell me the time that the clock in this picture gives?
4:51:27
